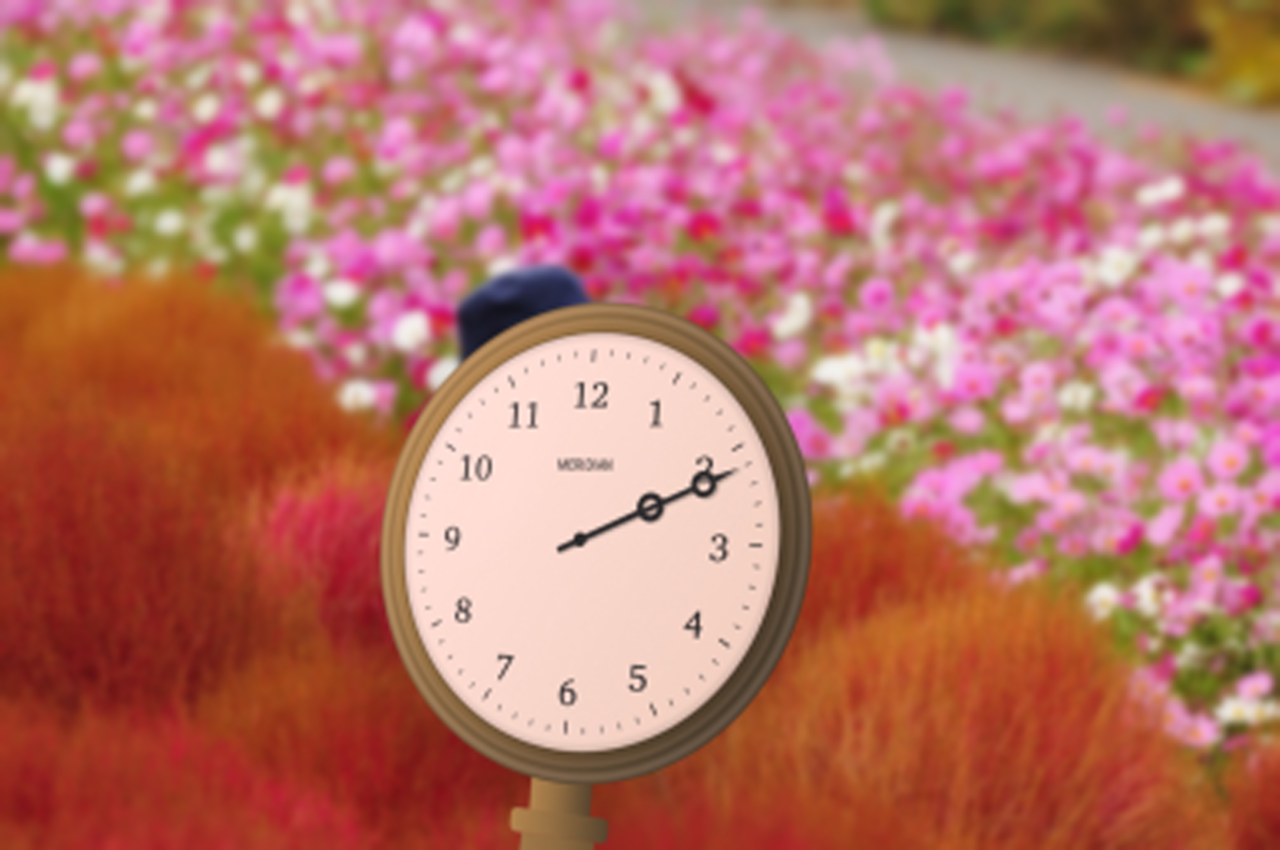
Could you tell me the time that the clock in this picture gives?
2:11
